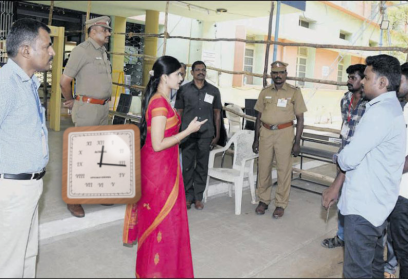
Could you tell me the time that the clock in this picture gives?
12:16
